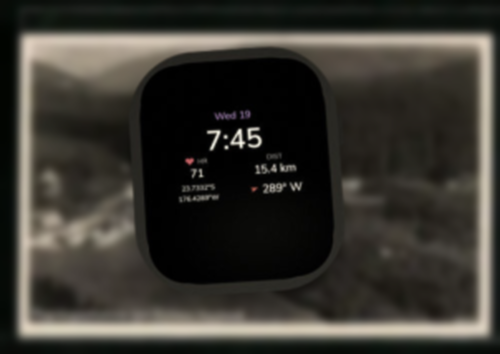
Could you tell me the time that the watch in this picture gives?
7:45
